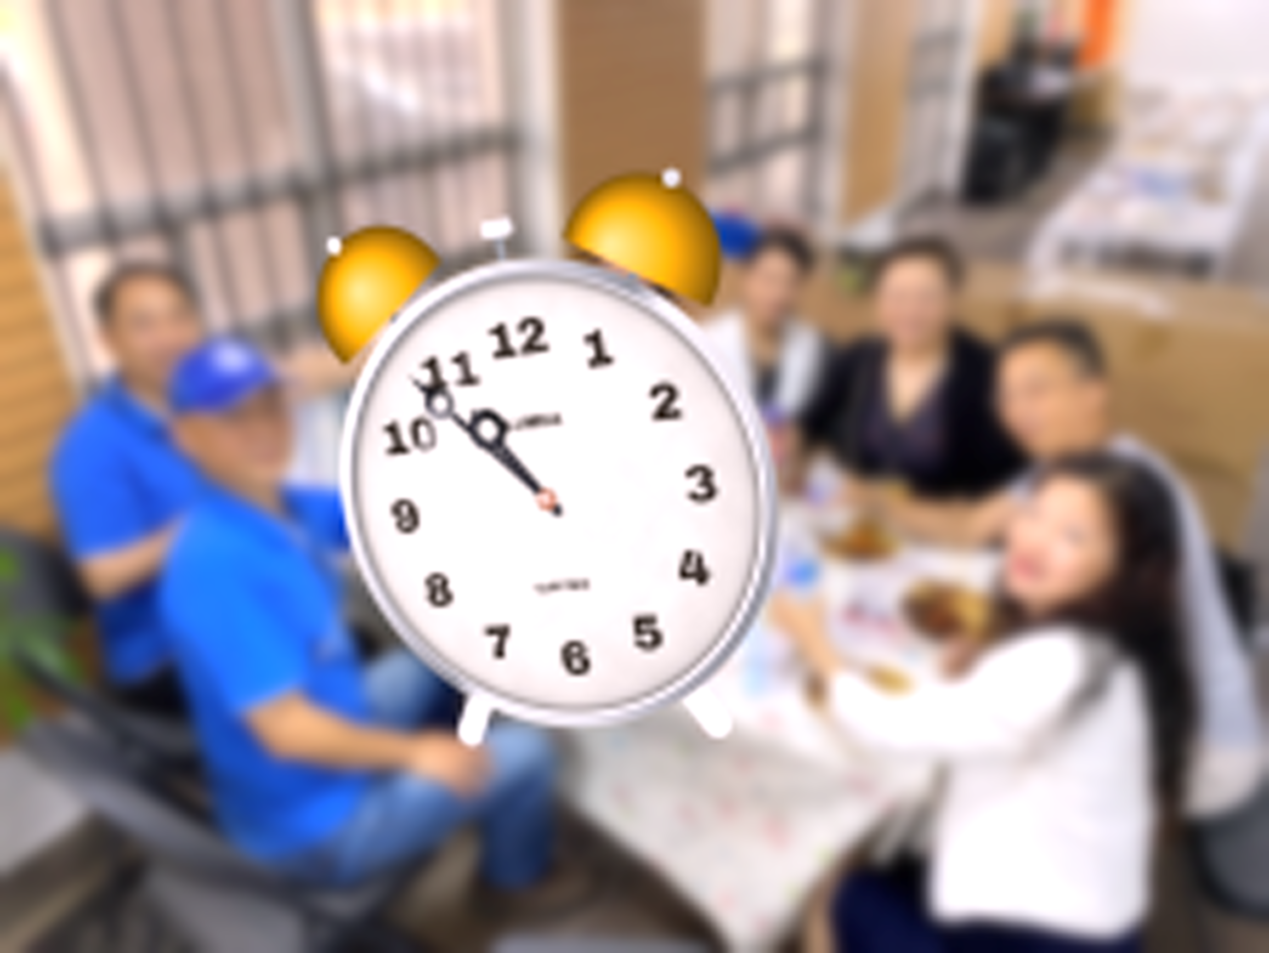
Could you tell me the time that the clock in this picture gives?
10:53
